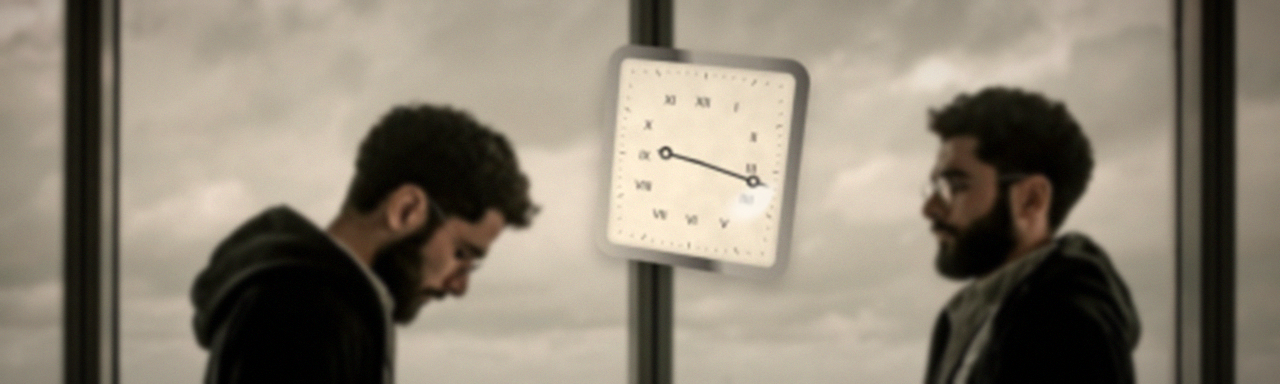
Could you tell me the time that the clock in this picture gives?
9:17
